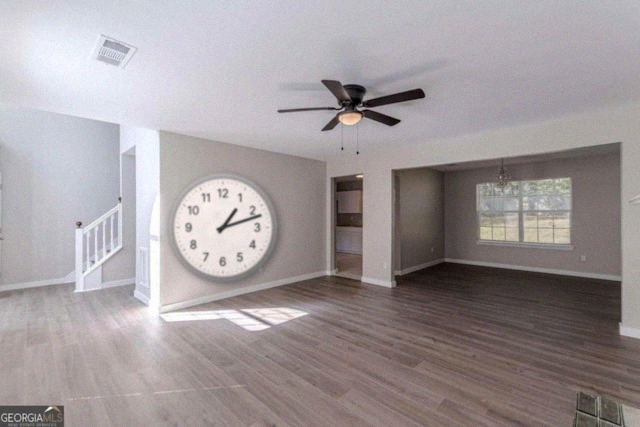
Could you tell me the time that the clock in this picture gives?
1:12
